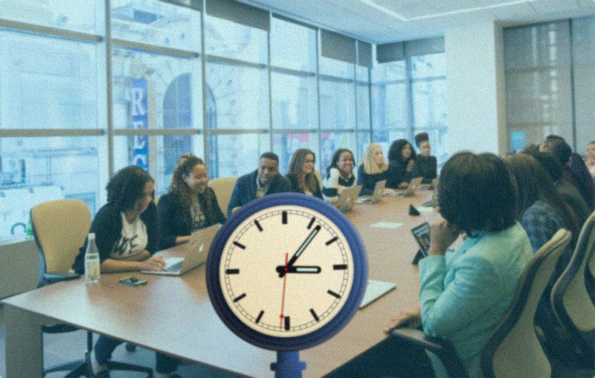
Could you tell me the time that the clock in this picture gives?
3:06:31
